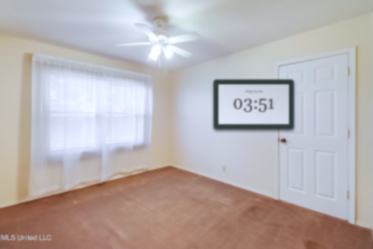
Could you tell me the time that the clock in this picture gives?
3:51
